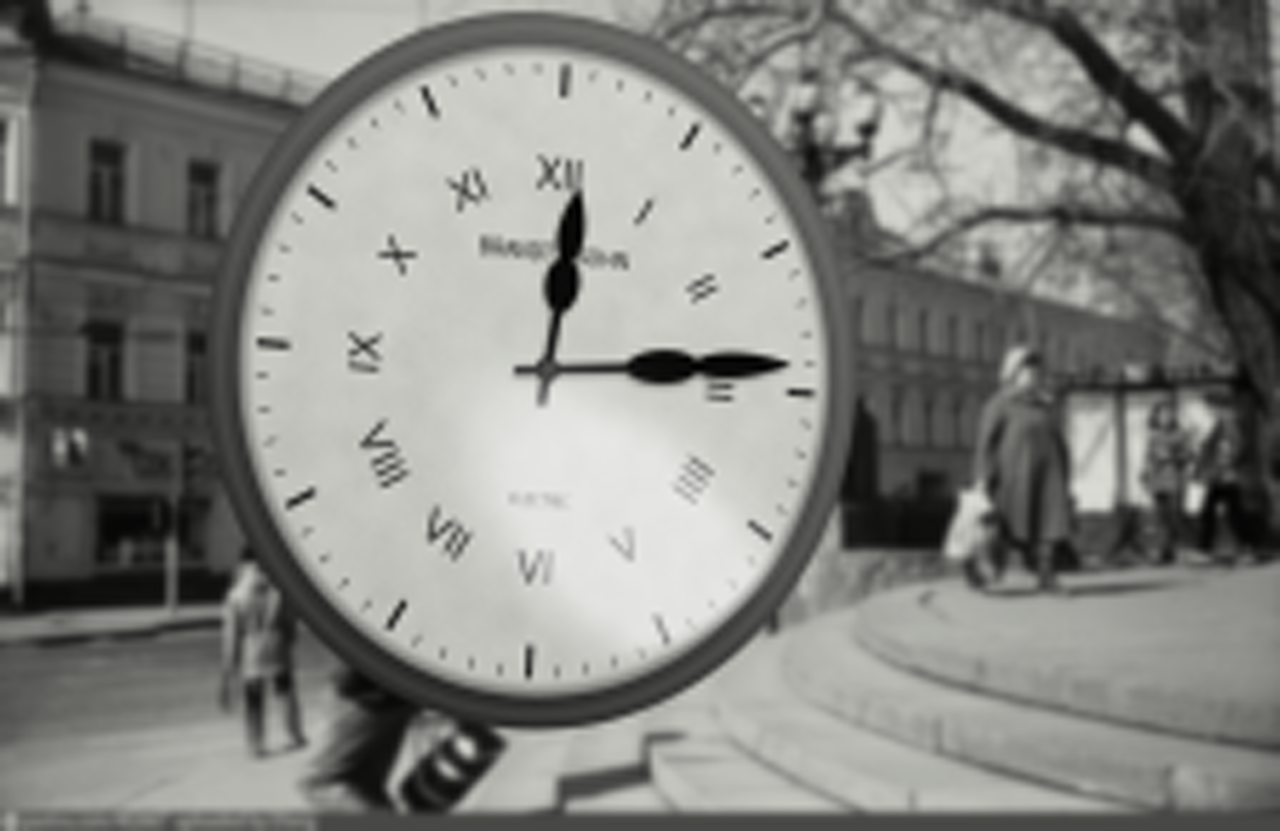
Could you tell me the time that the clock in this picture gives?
12:14
